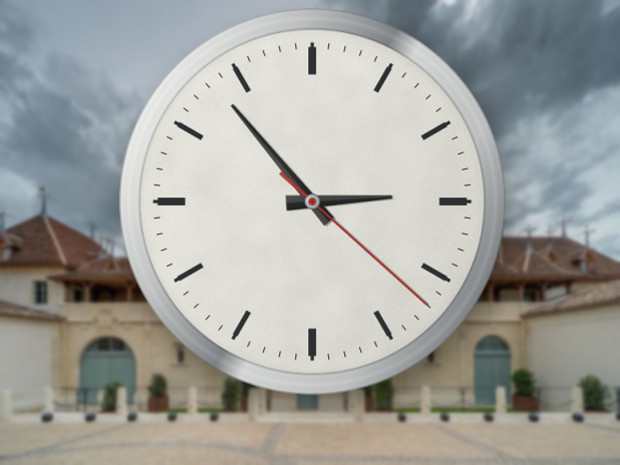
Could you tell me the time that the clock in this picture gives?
2:53:22
